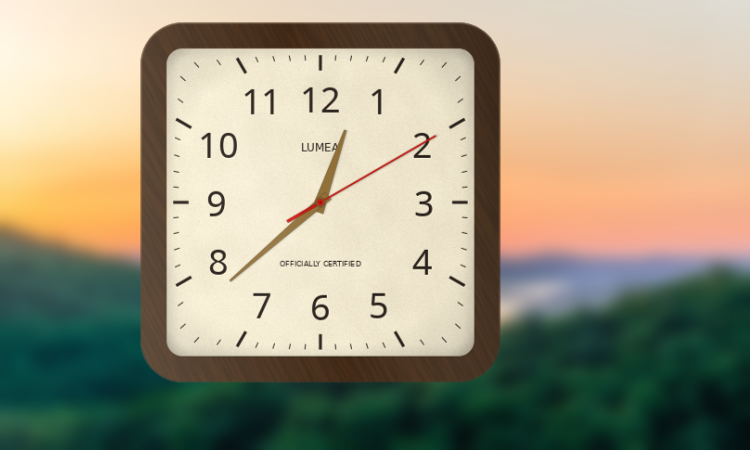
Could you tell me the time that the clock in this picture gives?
12:38:10
